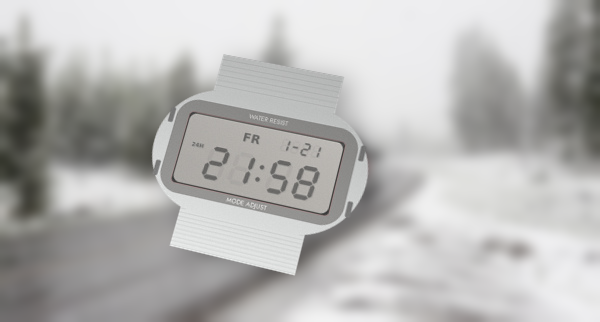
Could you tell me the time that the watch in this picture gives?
21:58
